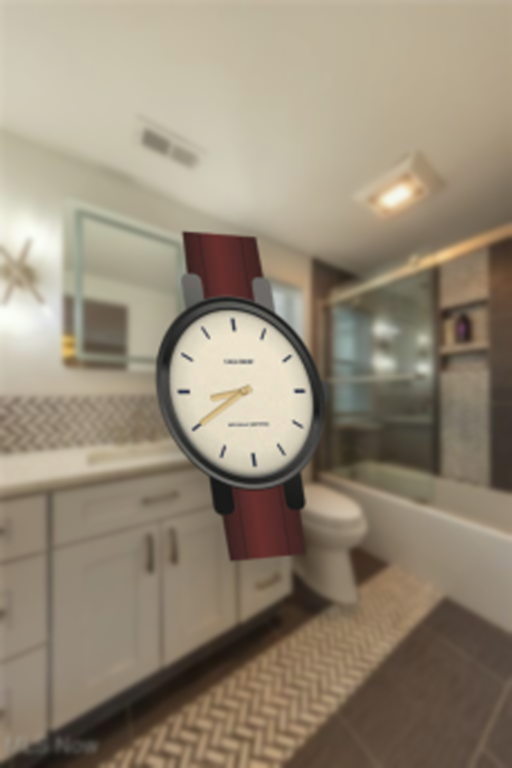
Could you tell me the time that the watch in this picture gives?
8:40
